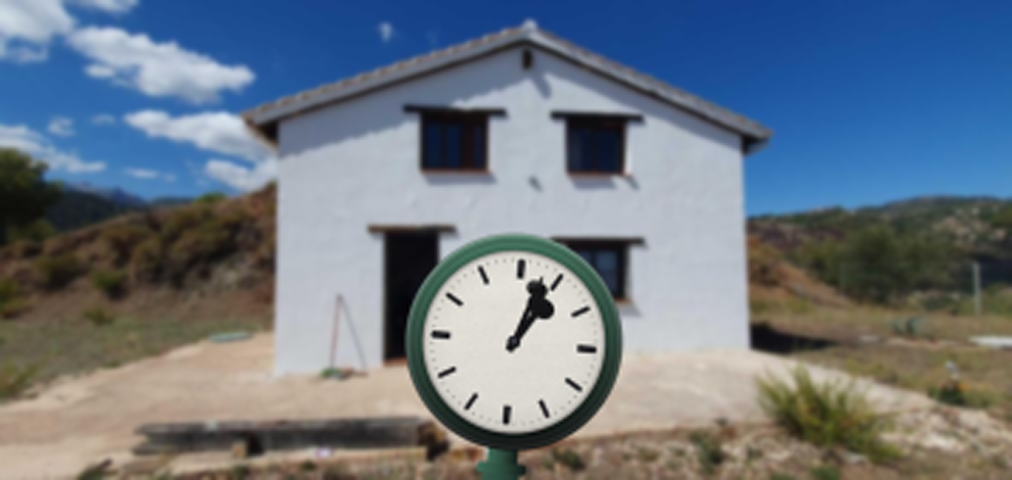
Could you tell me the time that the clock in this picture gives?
1:03
